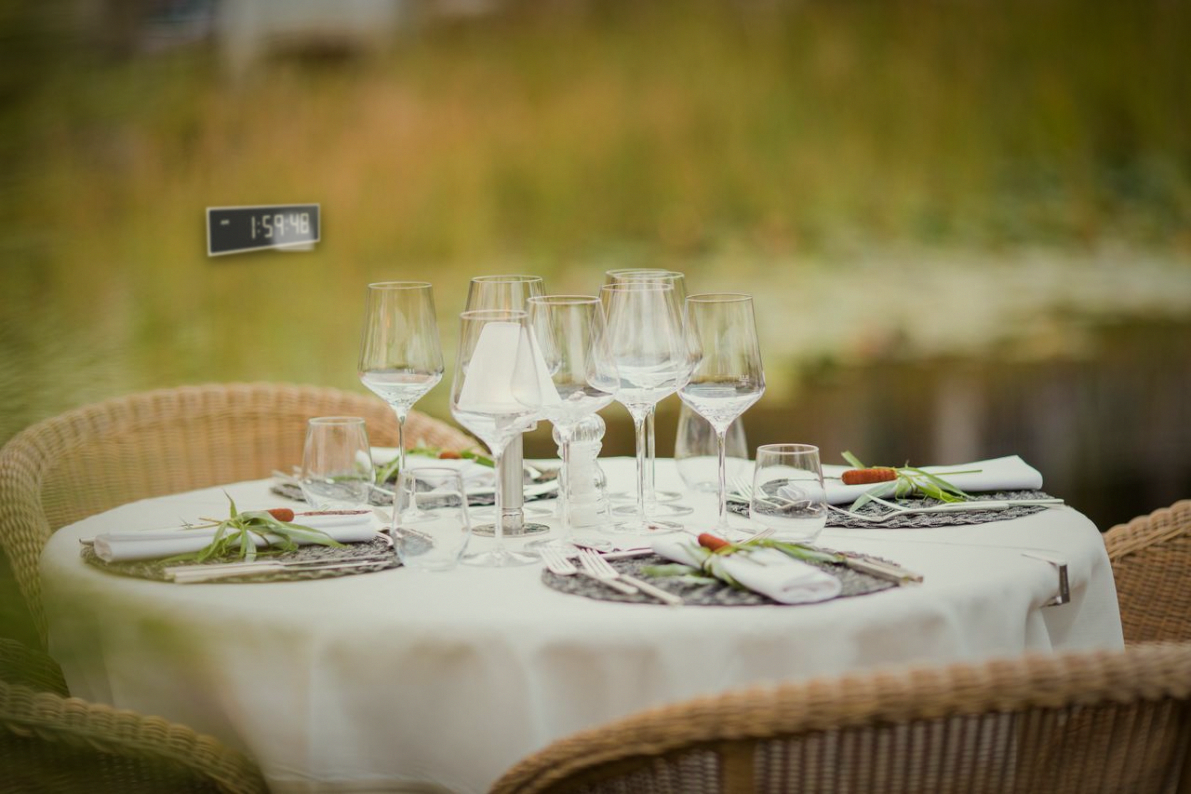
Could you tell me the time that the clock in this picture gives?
1:59:48
